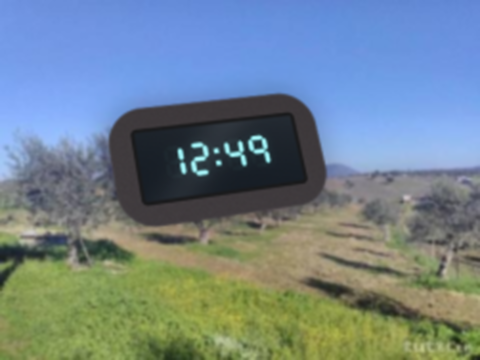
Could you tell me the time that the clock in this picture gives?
12:49
